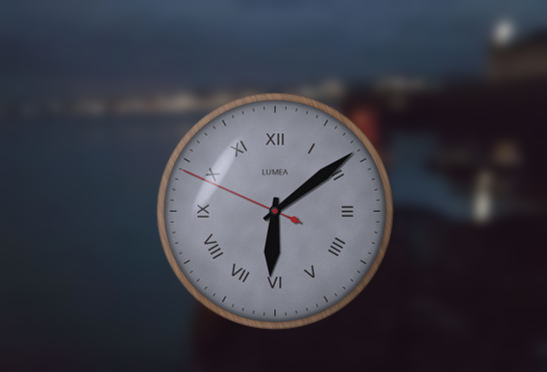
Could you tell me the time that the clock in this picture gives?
6:08:49
